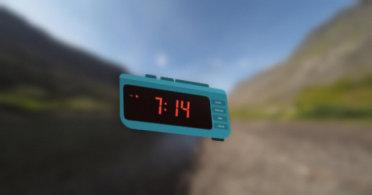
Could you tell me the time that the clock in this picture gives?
7:14
